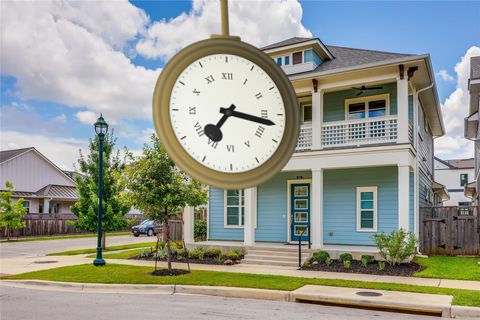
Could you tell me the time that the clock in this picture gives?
7:17
